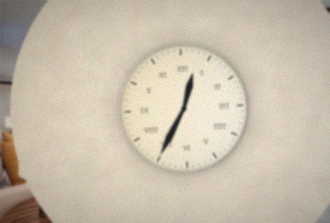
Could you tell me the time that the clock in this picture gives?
12:35
